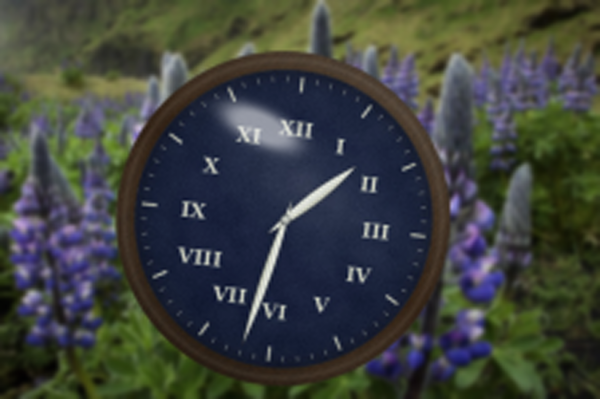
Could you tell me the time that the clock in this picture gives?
1:32
